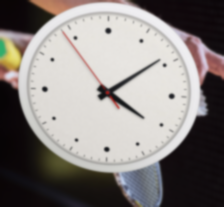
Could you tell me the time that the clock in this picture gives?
4:08:54
